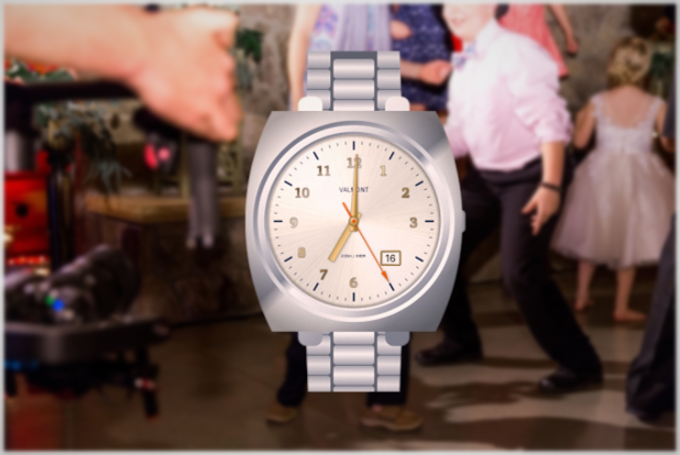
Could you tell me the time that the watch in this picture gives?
7:00:25
